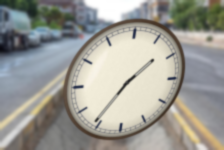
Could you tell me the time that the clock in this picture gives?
1:36
